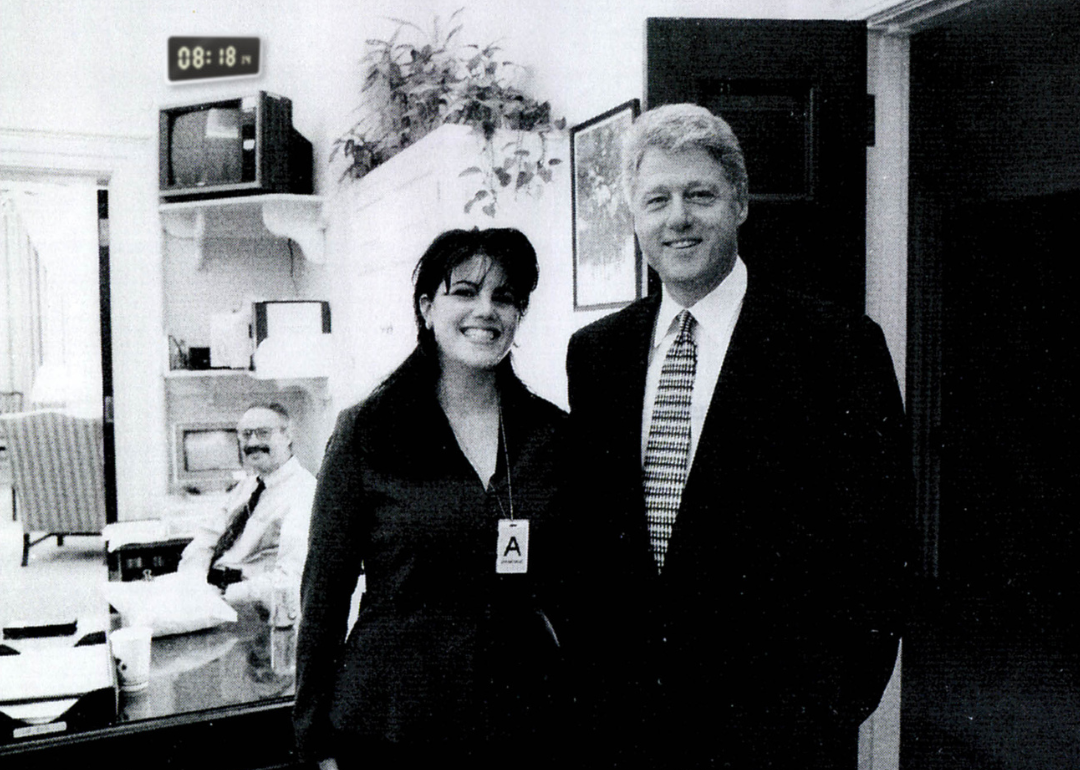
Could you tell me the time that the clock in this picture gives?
8:18
